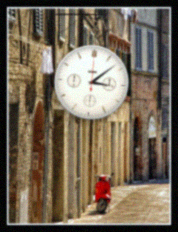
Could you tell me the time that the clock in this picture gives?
3:08
